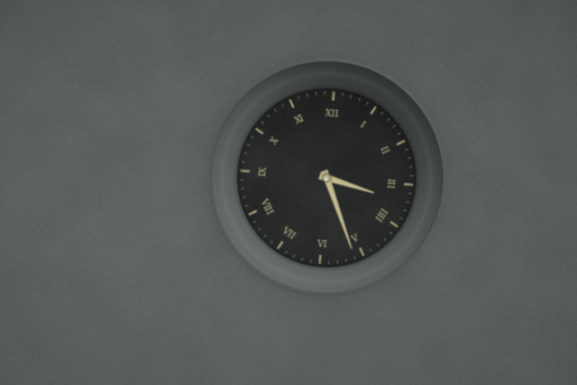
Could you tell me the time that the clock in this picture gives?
3:26
